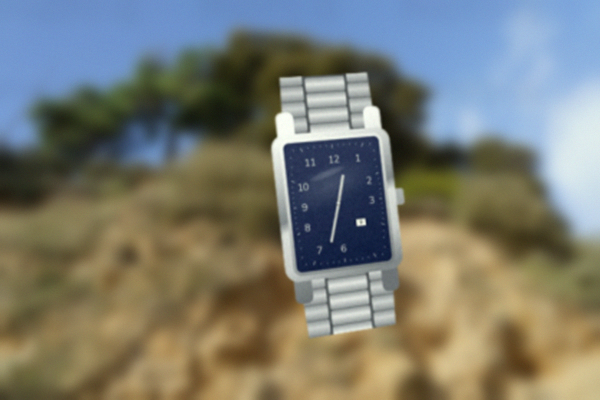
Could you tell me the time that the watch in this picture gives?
12:33
